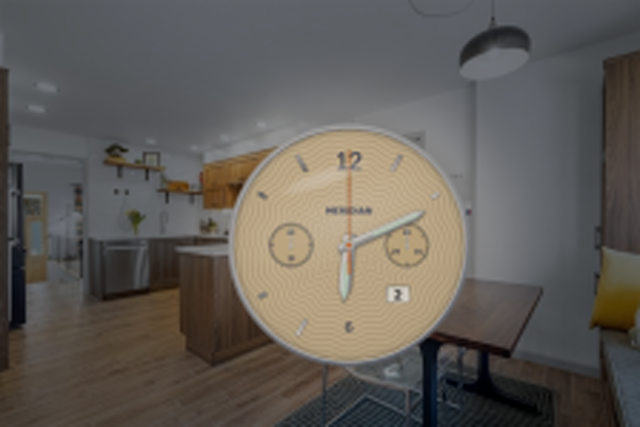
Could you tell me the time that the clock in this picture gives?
6:11
